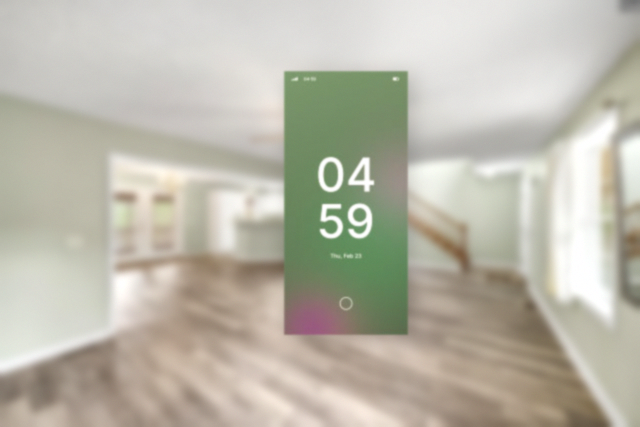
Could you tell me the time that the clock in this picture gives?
4:59
